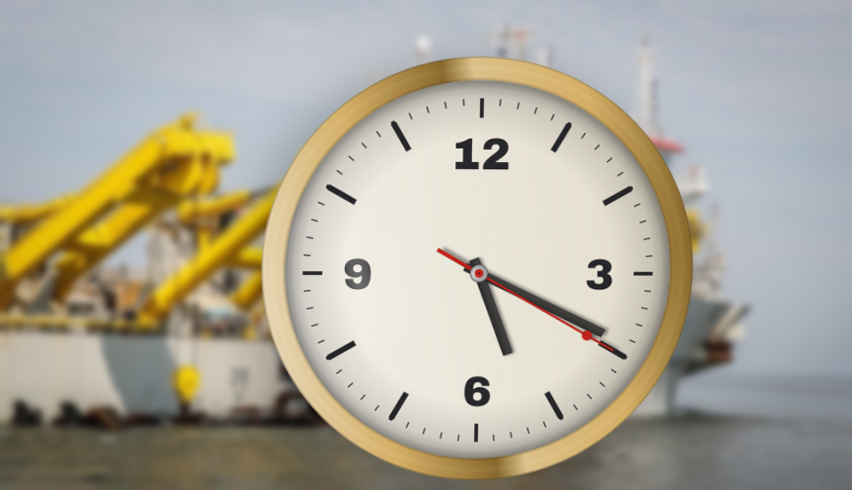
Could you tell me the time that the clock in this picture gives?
5:19:20
